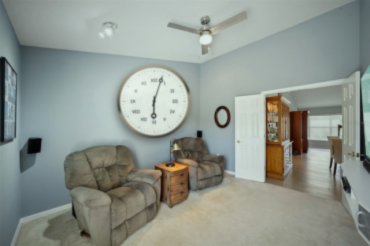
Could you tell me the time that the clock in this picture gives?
6:03
